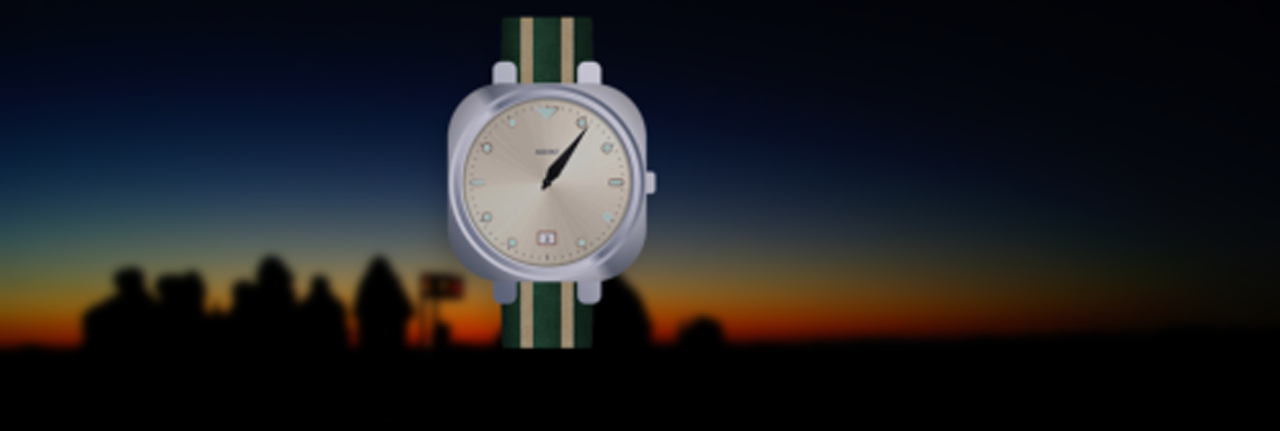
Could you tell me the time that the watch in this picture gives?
1:06
